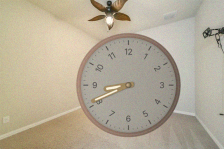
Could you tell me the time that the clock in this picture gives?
8:41
